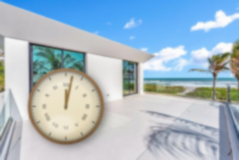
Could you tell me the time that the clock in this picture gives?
12:02
